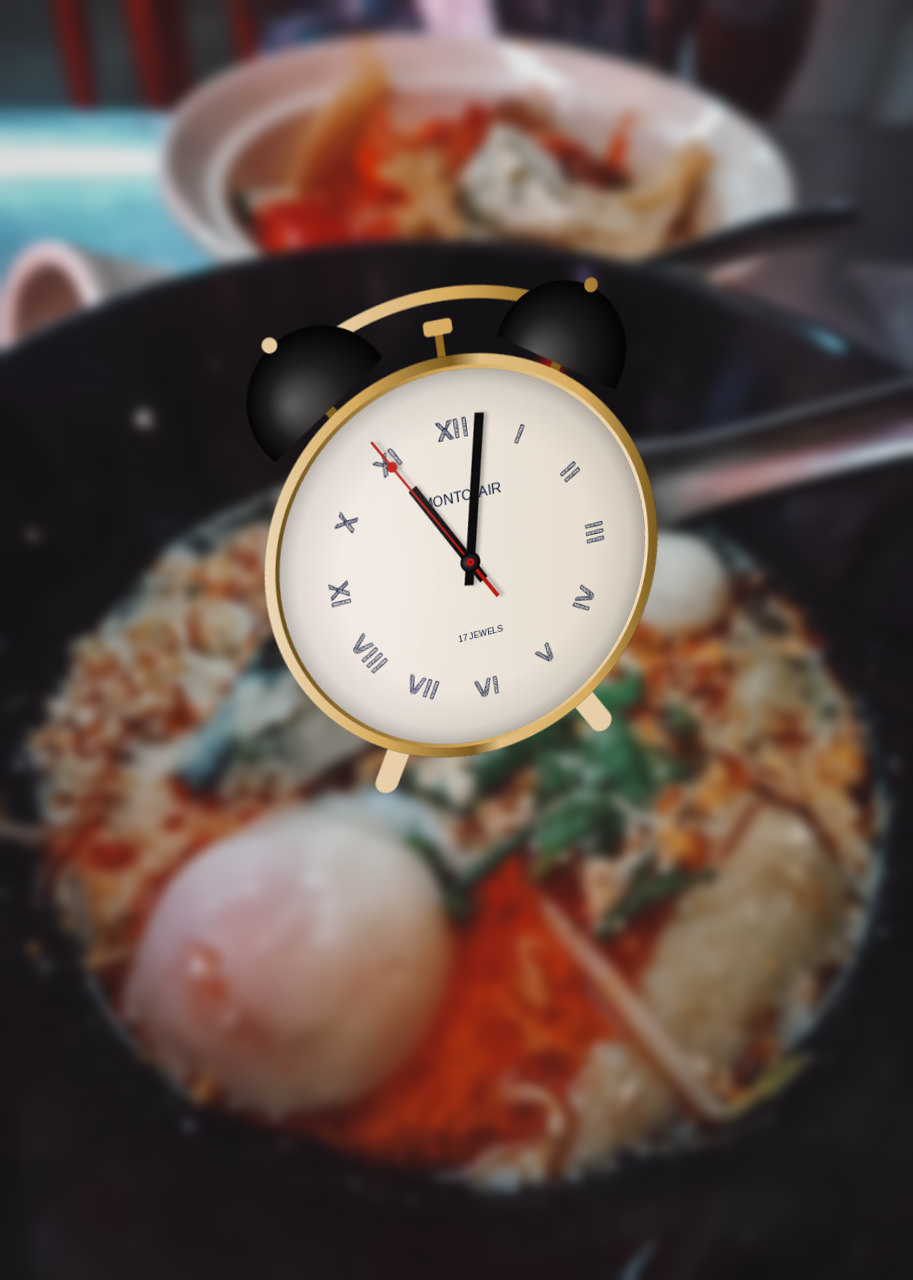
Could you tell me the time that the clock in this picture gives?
11:01:55
